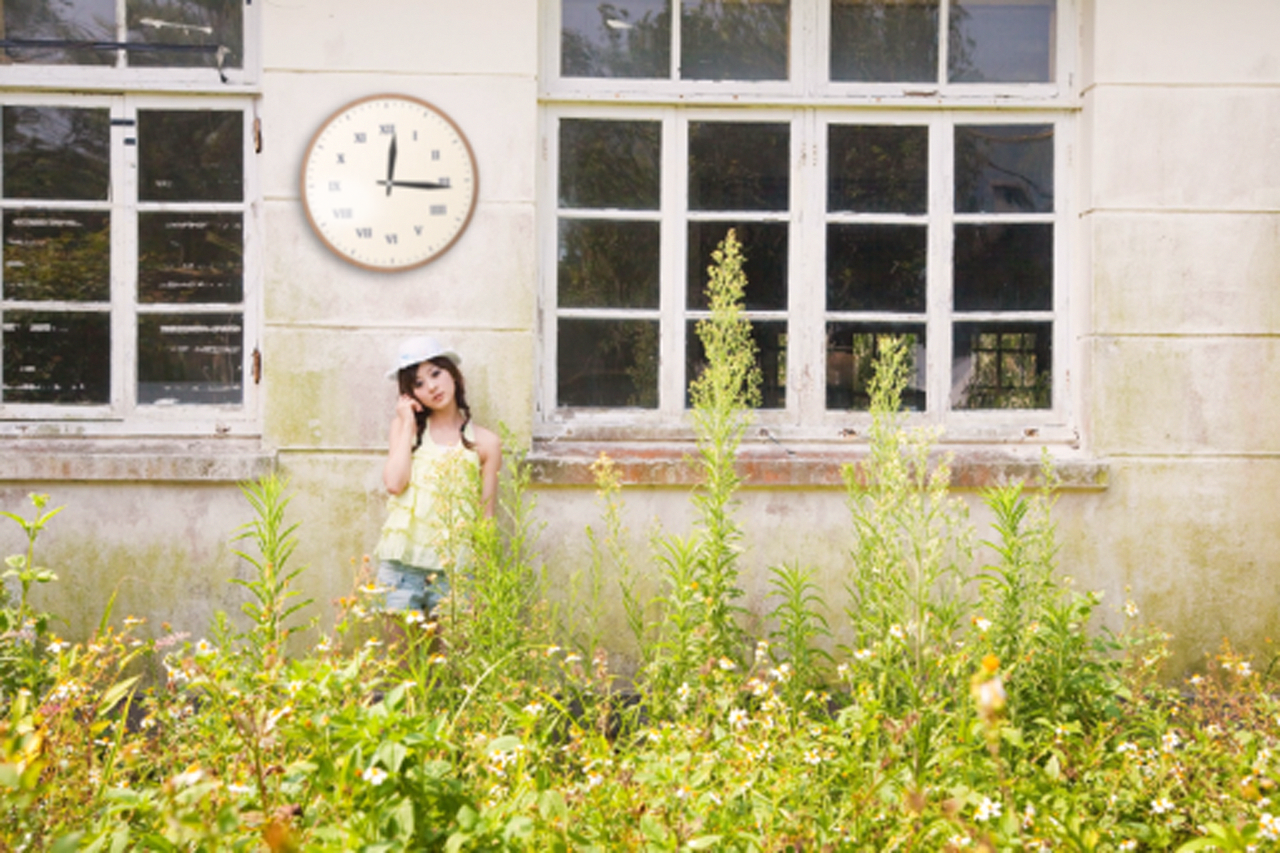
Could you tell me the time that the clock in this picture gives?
12:16
